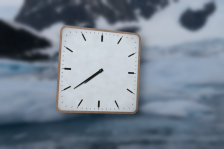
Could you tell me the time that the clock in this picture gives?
7:39
